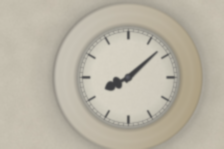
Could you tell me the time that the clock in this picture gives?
8:08
